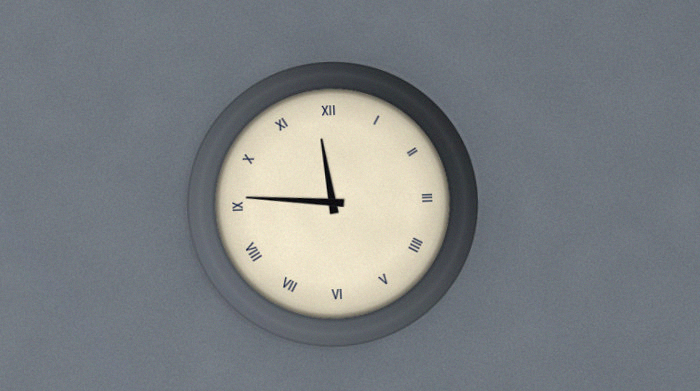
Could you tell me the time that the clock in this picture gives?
11:46
